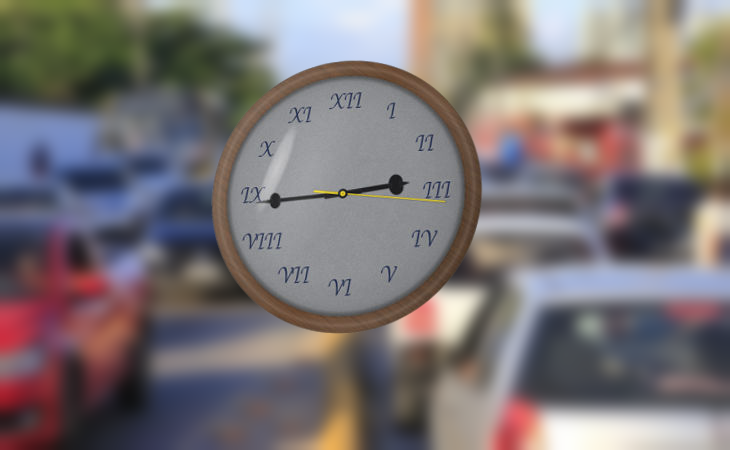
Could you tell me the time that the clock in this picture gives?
2:44:16
